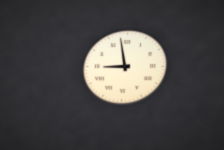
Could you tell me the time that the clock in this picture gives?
8:58
